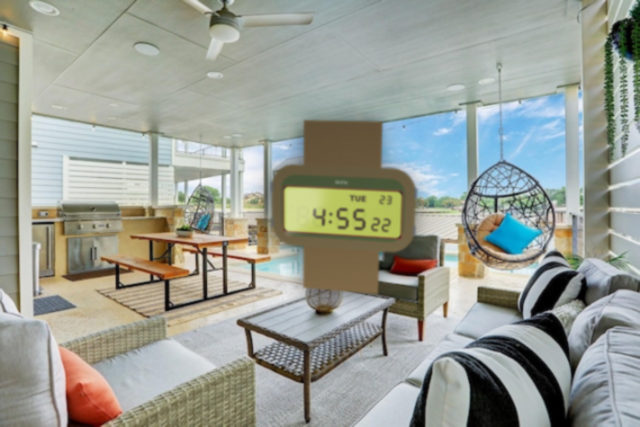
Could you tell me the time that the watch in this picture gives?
4:55:22
